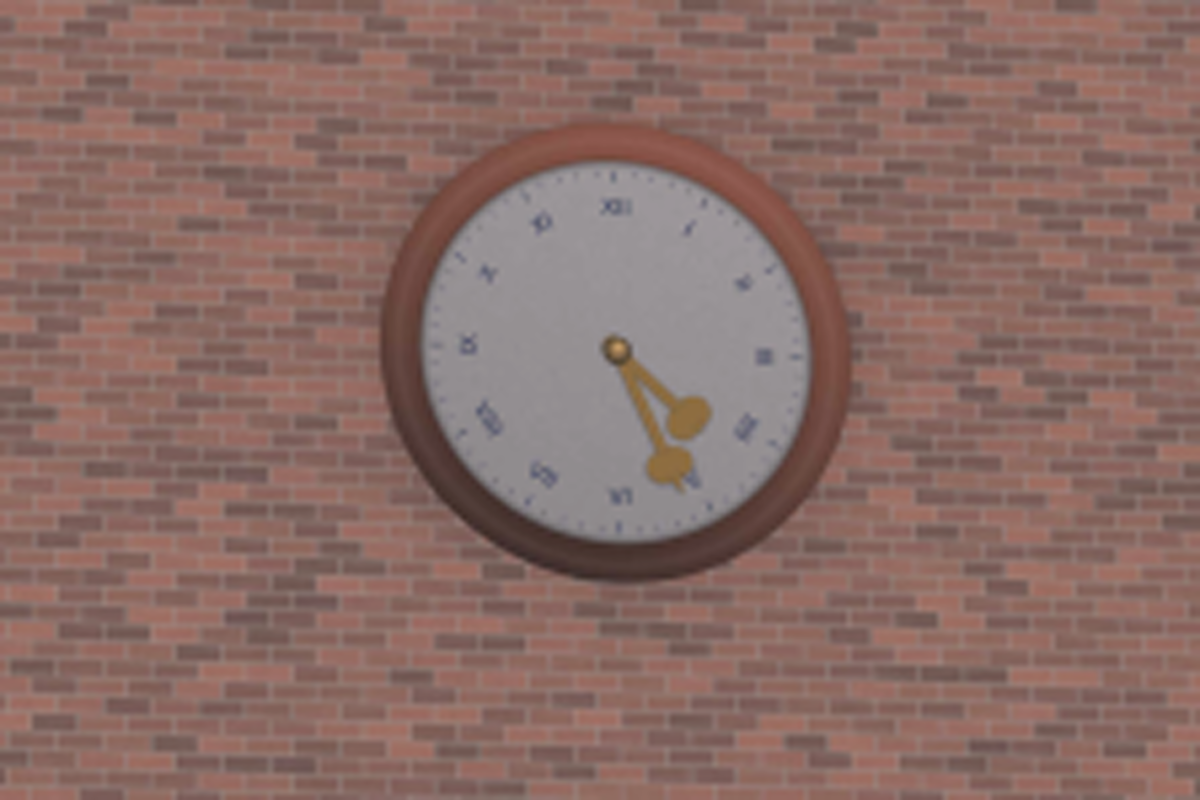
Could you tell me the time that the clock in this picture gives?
4:26
